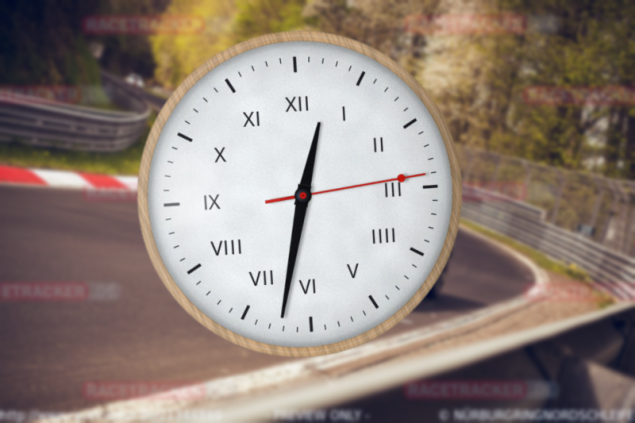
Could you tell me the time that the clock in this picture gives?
12:32:14
